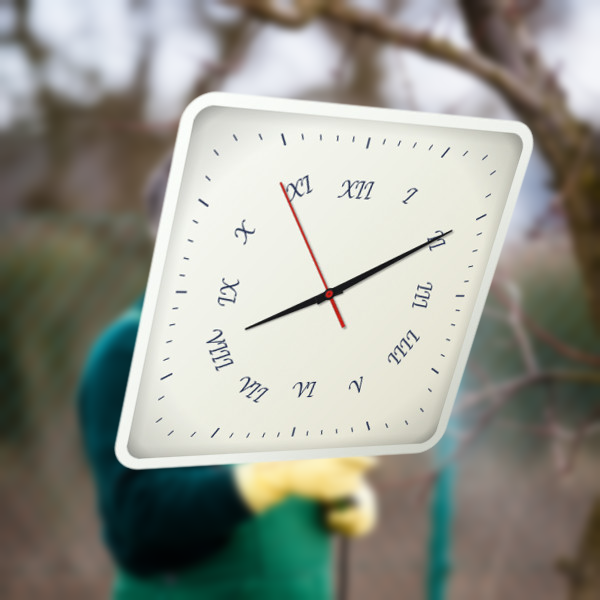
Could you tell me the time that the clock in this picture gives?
8:09:54
